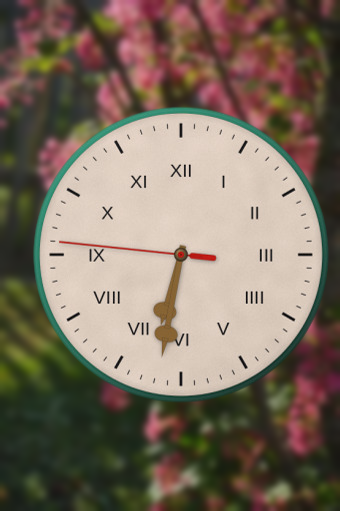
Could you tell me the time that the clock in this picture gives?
6:31:46
